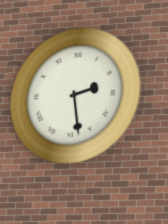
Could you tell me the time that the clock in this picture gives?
2:28
